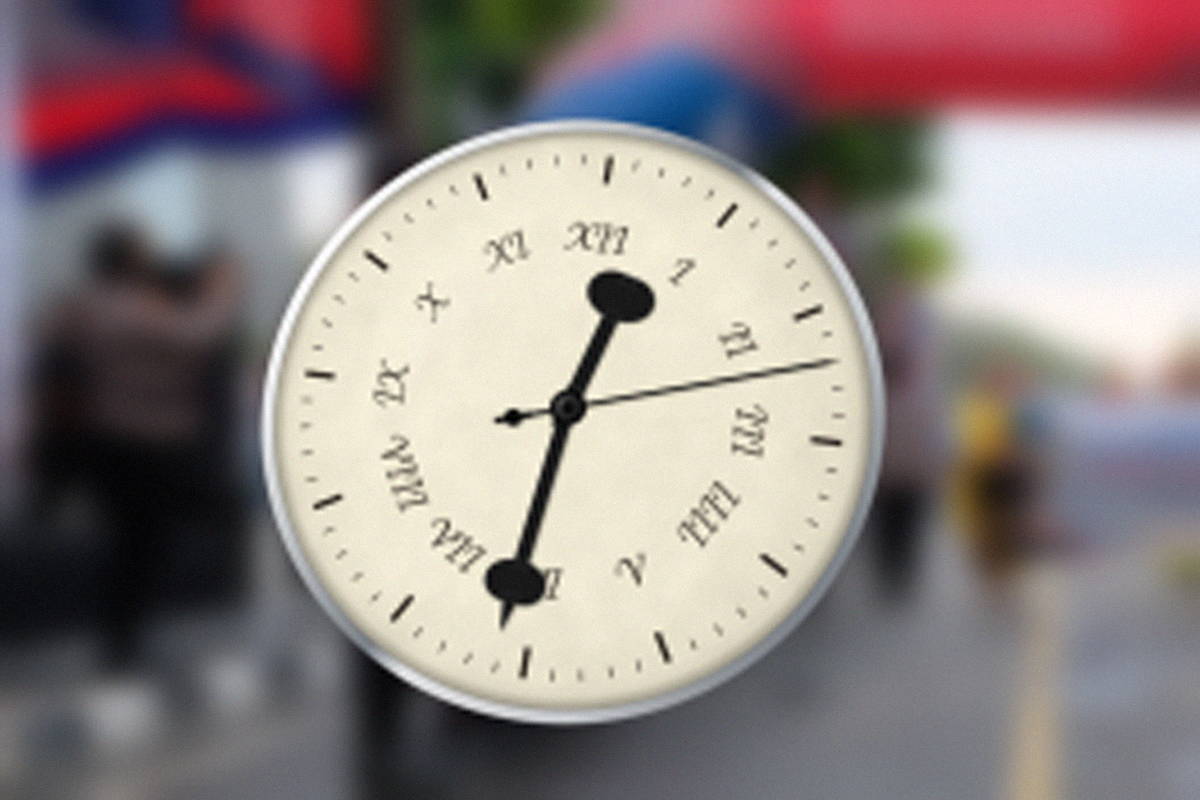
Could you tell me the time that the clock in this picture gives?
12:31:12
